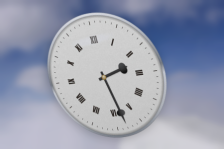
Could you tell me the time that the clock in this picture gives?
2:28
